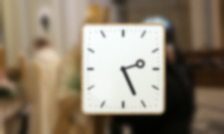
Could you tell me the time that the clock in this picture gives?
2:26
